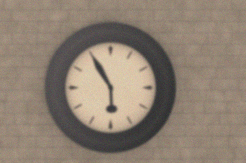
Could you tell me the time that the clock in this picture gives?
5:55
